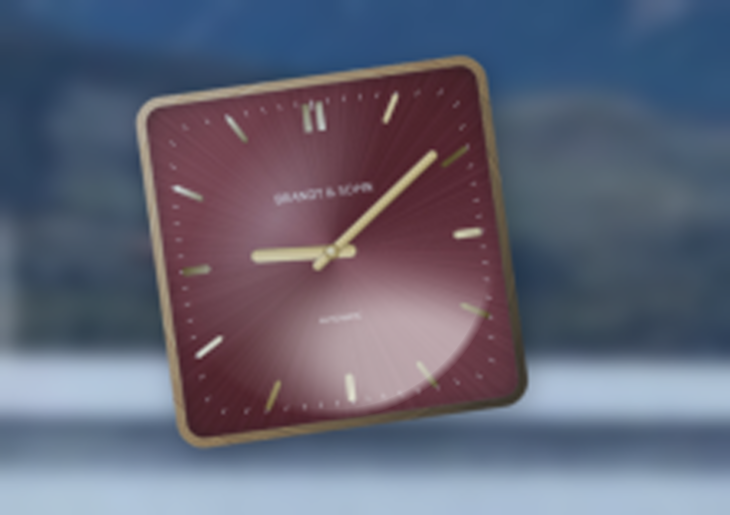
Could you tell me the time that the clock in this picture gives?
9:09
